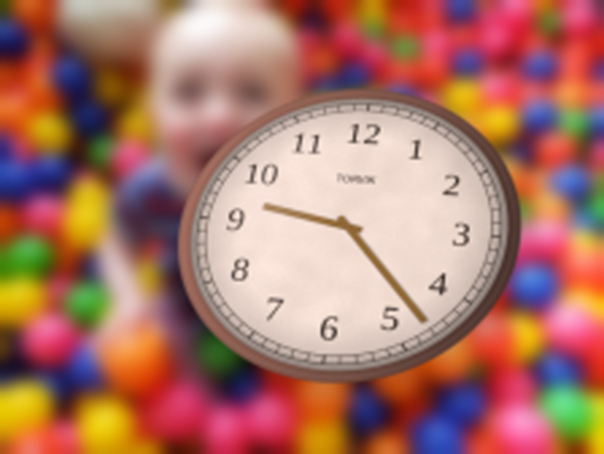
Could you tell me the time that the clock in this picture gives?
9:23
